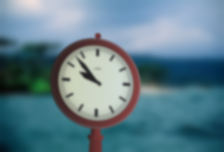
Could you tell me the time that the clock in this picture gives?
9:53
